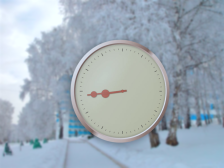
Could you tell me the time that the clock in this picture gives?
8:44
